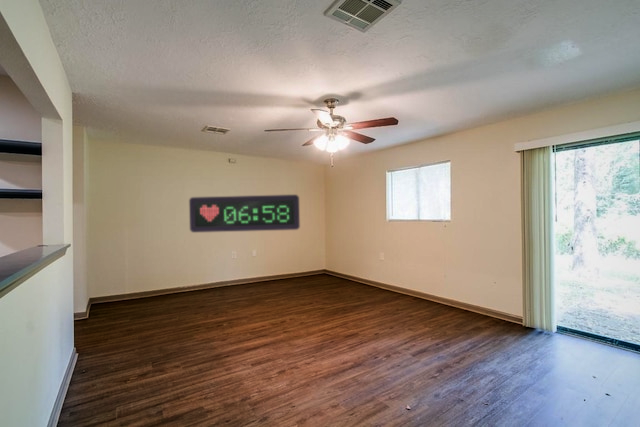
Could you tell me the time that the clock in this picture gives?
6:58
